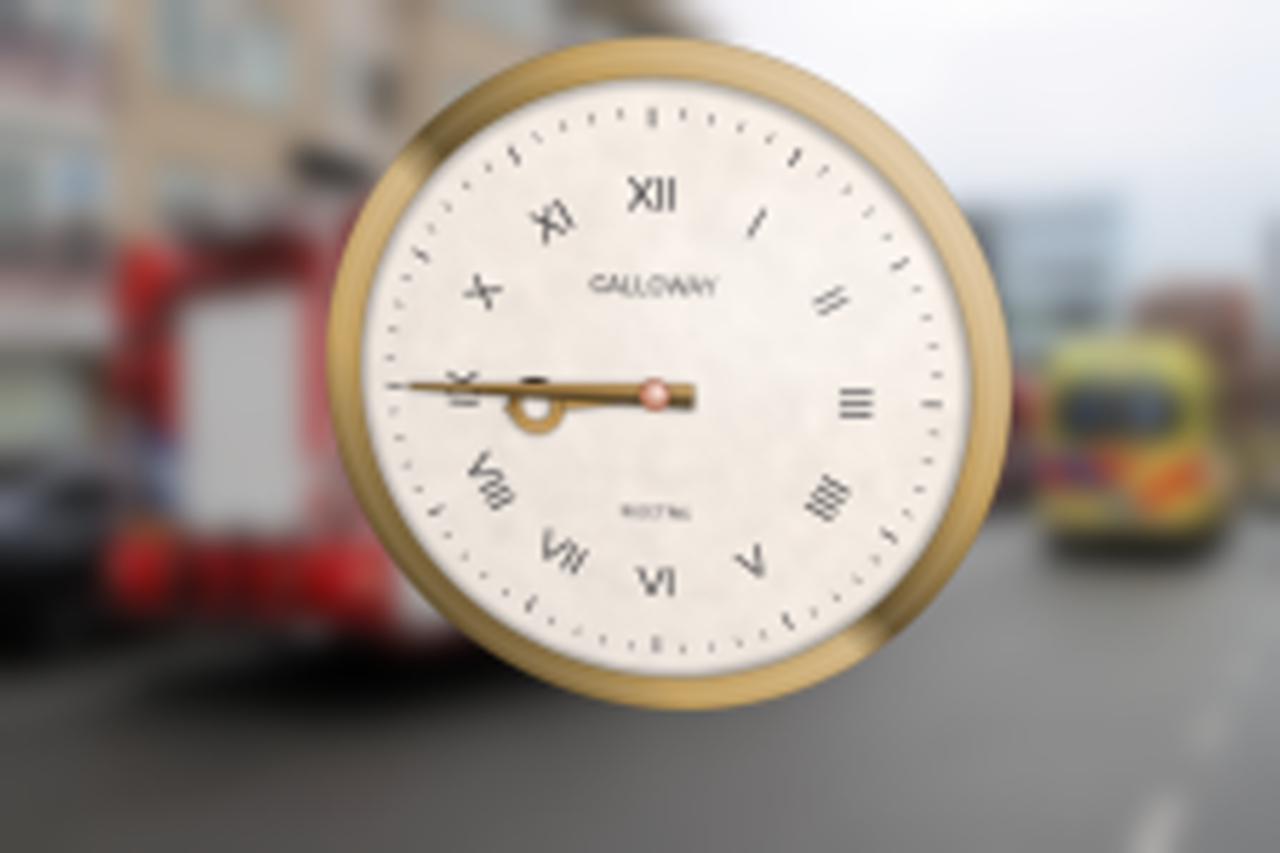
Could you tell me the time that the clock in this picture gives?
8:45
